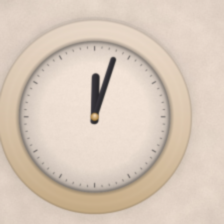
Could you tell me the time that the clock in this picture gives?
12:03
